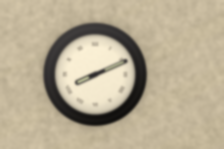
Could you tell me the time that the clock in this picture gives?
8:11
